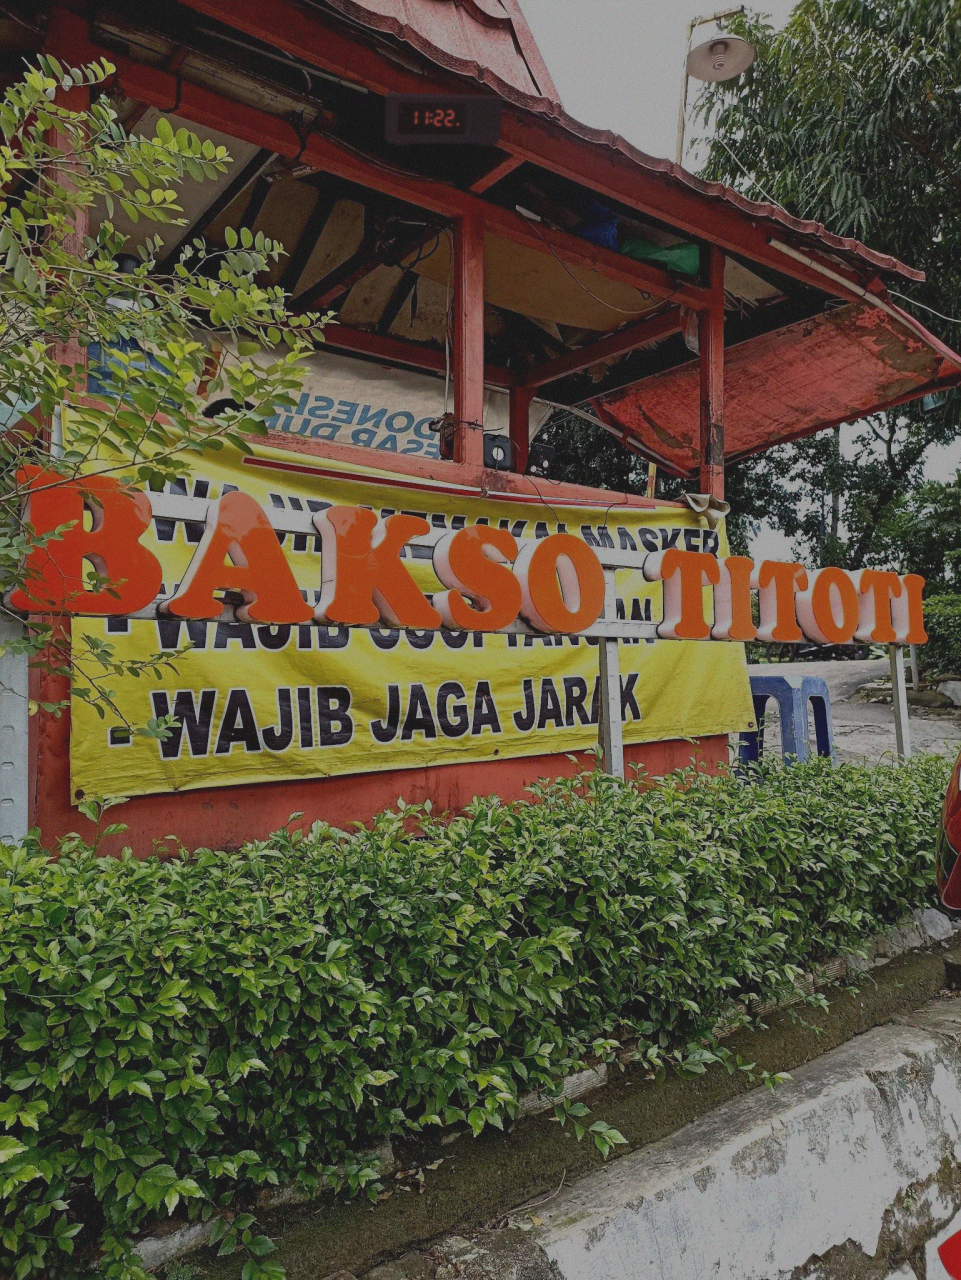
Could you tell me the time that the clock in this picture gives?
11:22
